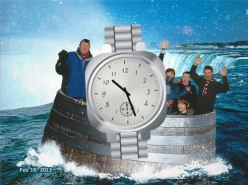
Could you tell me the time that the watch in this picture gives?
10:27
